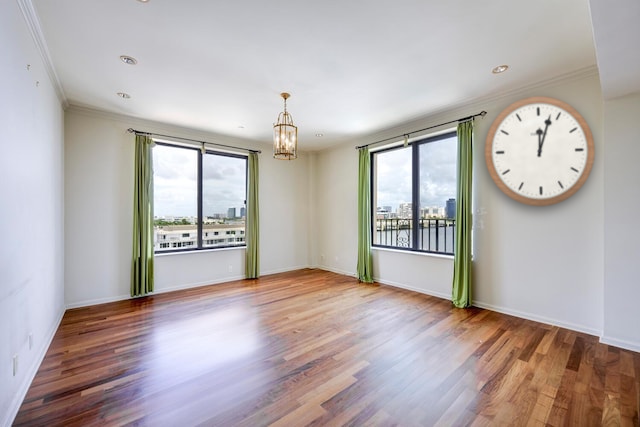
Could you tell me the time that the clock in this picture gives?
12:03
